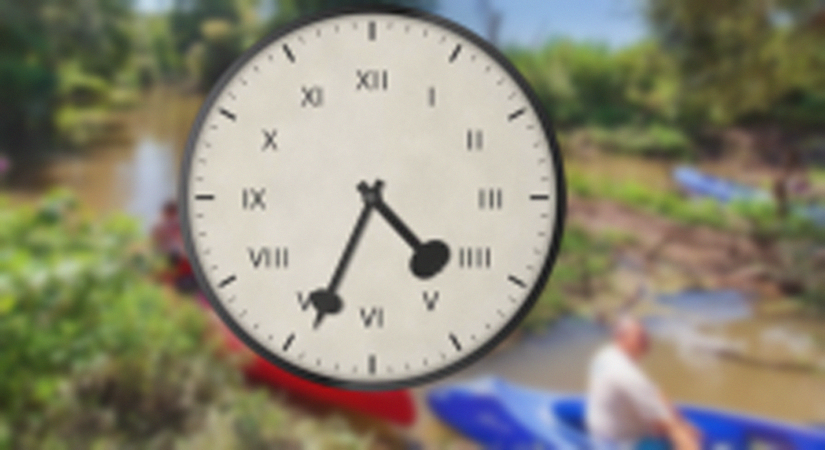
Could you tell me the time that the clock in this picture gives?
4:34
